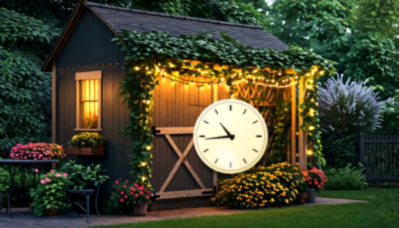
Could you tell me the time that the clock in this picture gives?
10:44
